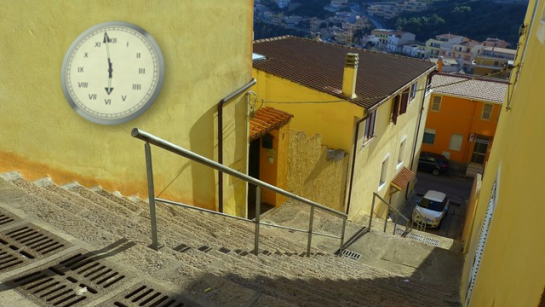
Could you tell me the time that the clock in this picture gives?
5:58
